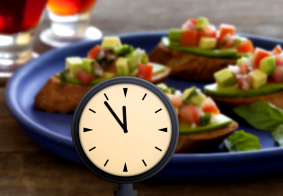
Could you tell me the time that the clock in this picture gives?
11:54
